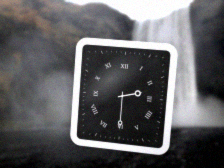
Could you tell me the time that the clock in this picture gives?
2:30
